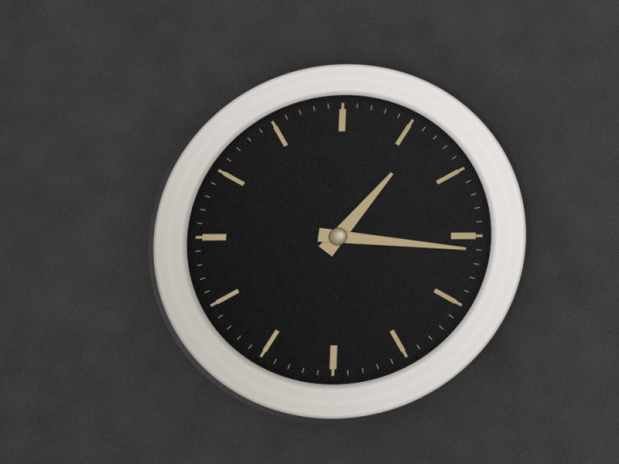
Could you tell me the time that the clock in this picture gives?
1:16
